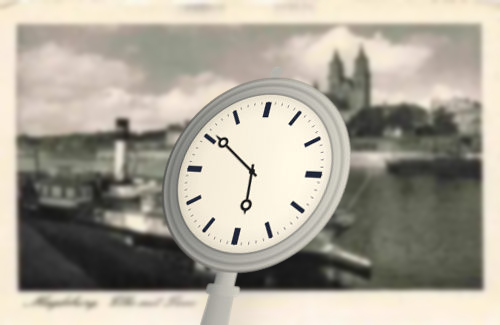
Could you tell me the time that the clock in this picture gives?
5:51
